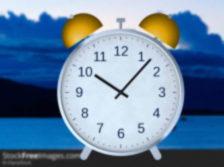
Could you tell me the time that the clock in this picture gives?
10:07
